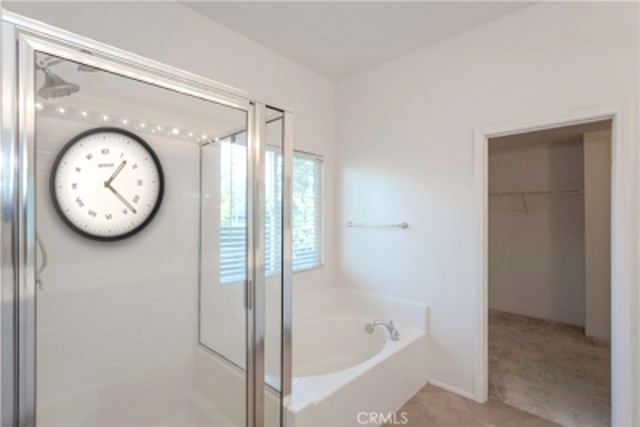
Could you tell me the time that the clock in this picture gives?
1:23
